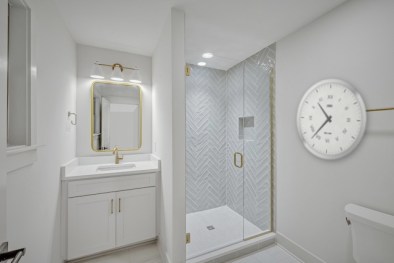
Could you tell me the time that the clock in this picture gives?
10:37
